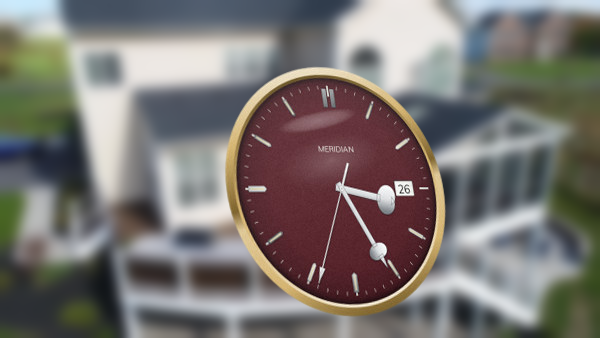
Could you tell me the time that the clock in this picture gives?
3:25:34
